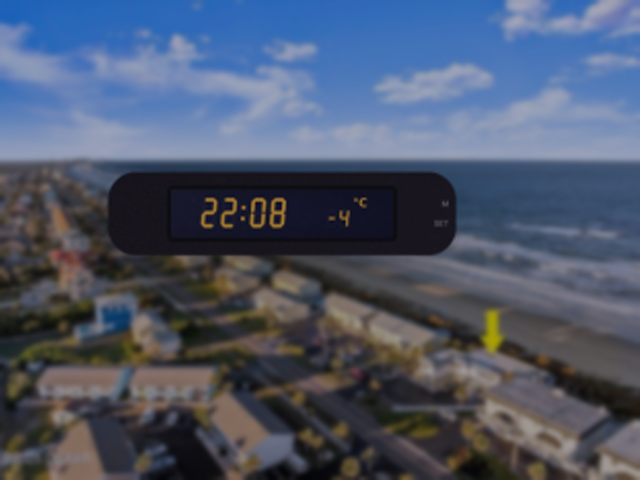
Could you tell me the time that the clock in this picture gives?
22:08
